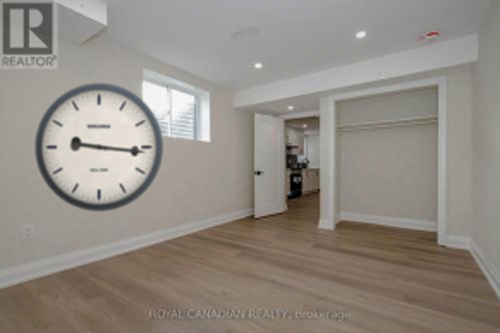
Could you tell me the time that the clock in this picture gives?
9:16
